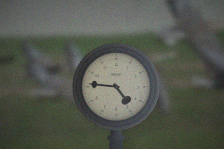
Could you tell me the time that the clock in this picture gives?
4:46
